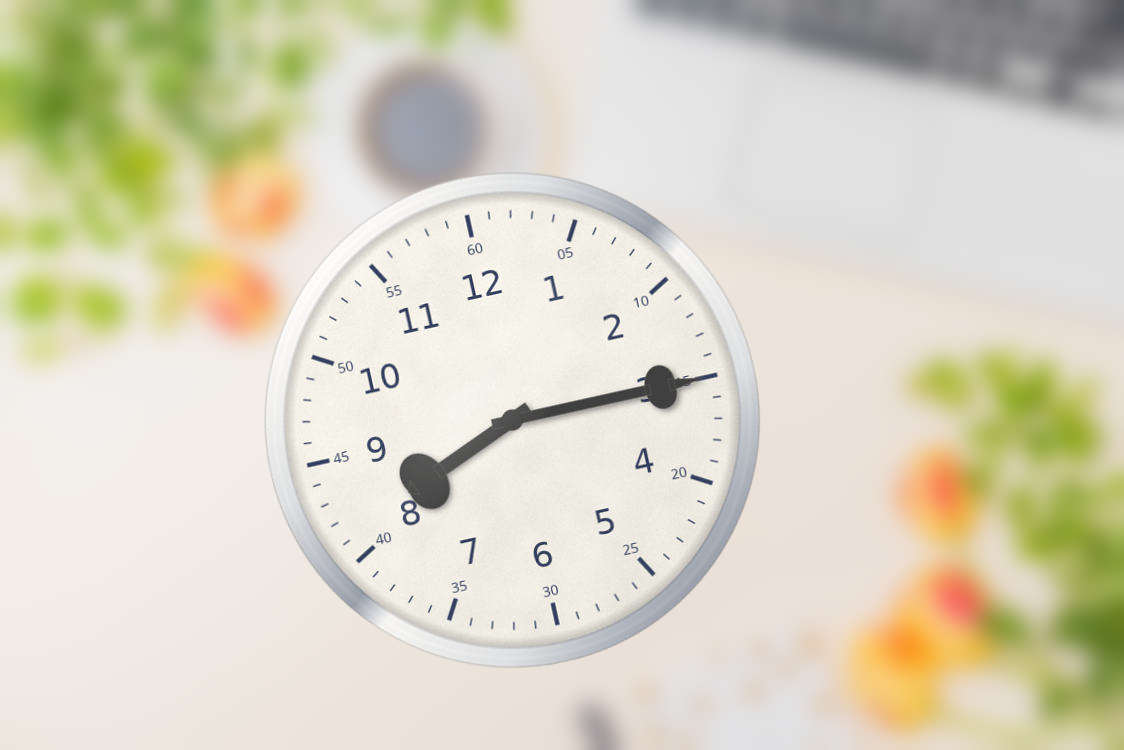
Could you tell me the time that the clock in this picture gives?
8:15
